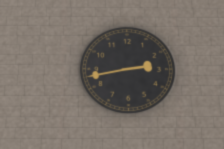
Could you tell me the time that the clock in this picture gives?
2:43
